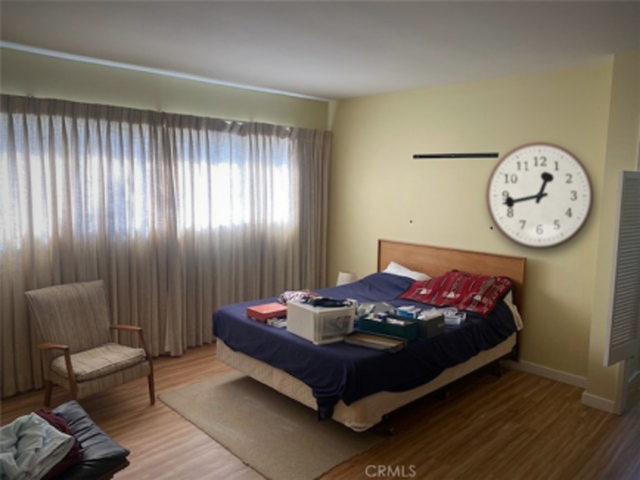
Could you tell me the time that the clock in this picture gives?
12:43
